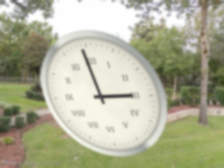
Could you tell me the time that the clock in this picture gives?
2:59
